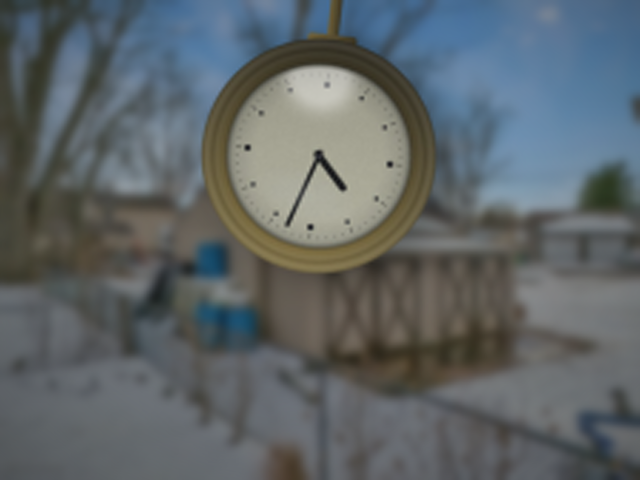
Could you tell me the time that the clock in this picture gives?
4:33
